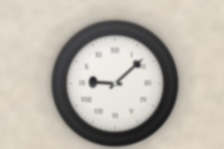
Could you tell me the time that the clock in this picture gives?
9:08
